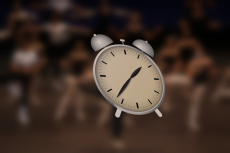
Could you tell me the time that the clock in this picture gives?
1:37
